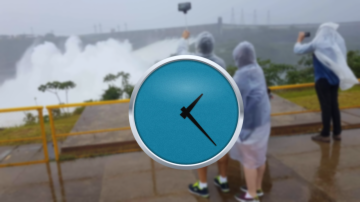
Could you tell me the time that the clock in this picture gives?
1:23
